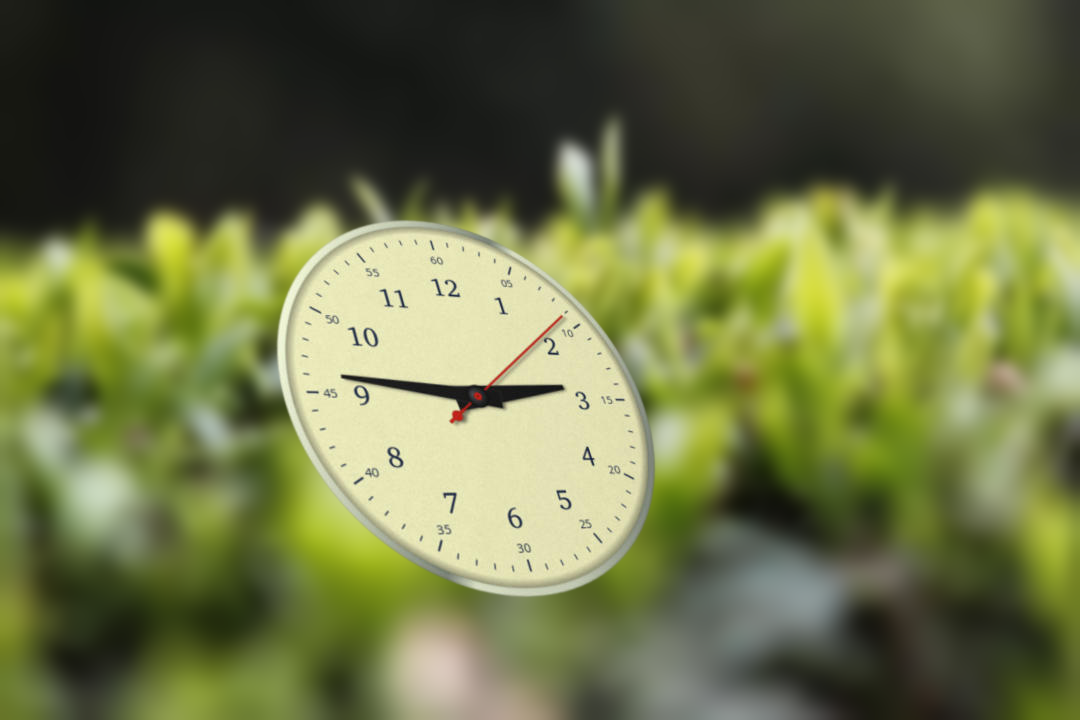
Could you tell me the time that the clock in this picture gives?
2:46:09
